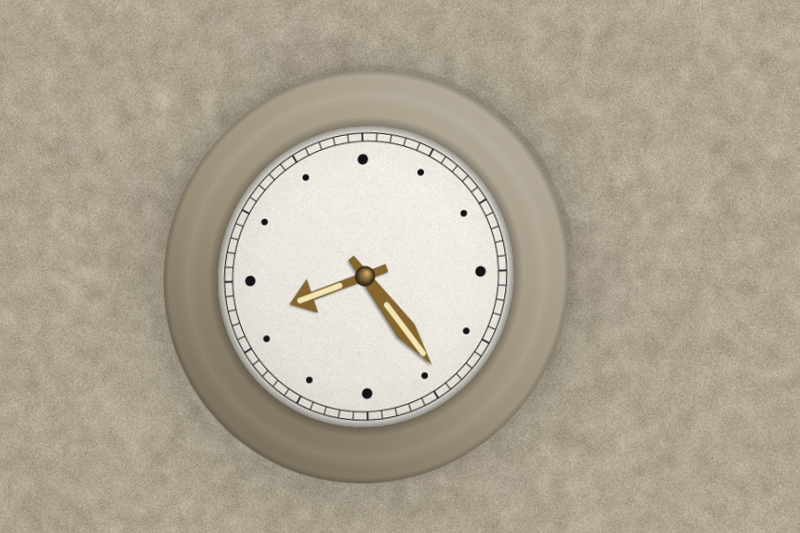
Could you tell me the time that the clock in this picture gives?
8:24
